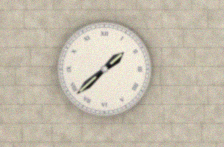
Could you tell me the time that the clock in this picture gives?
1:38
